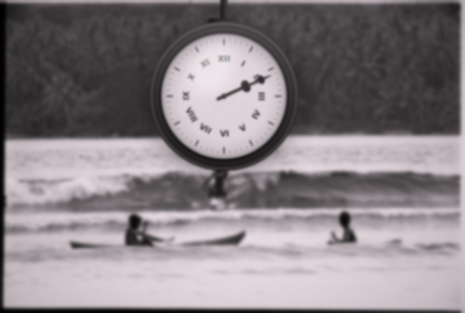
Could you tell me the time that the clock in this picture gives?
2:11
